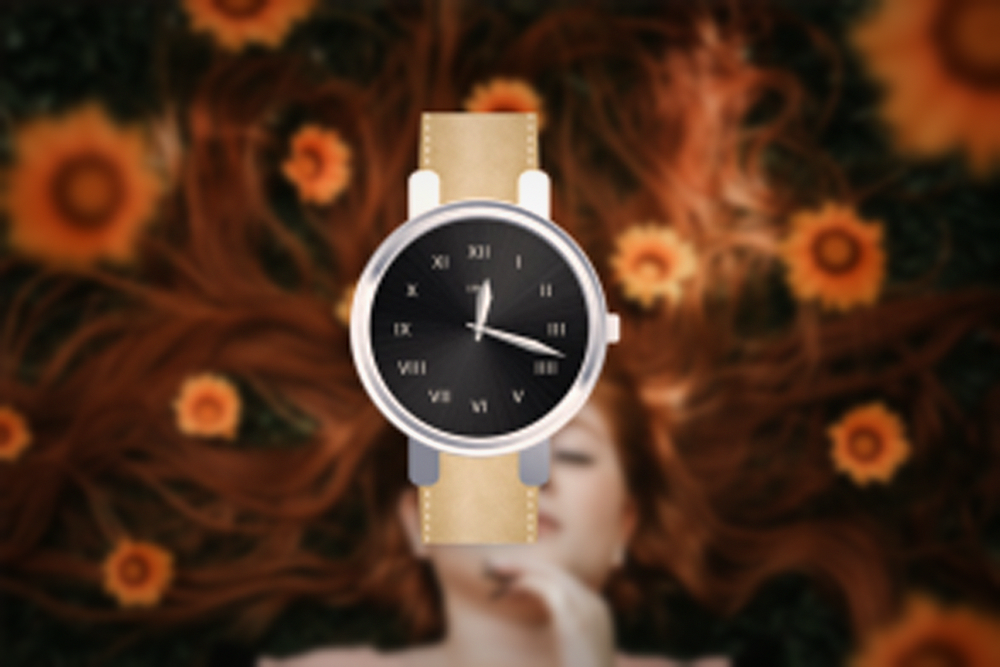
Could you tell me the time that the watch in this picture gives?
12:18
